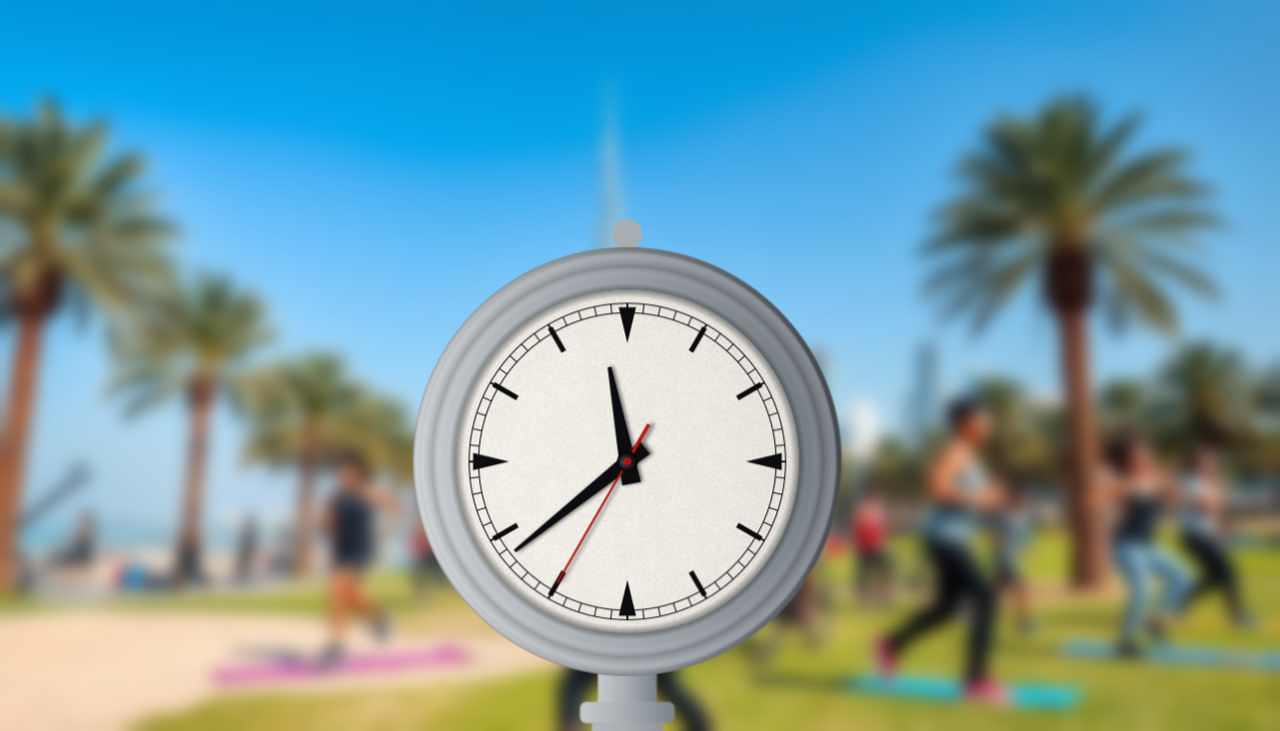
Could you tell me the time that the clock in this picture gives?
11:38:35
